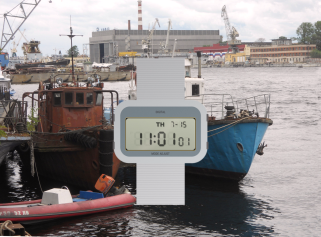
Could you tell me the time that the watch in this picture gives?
11:01:01
